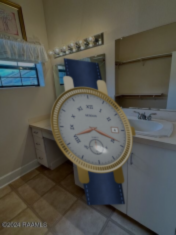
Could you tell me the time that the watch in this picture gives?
8:19
